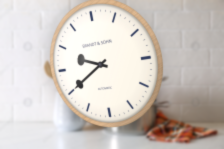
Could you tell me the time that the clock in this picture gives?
9:40
